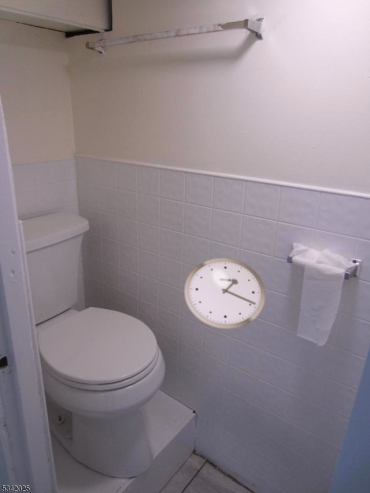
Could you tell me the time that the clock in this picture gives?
1:19
